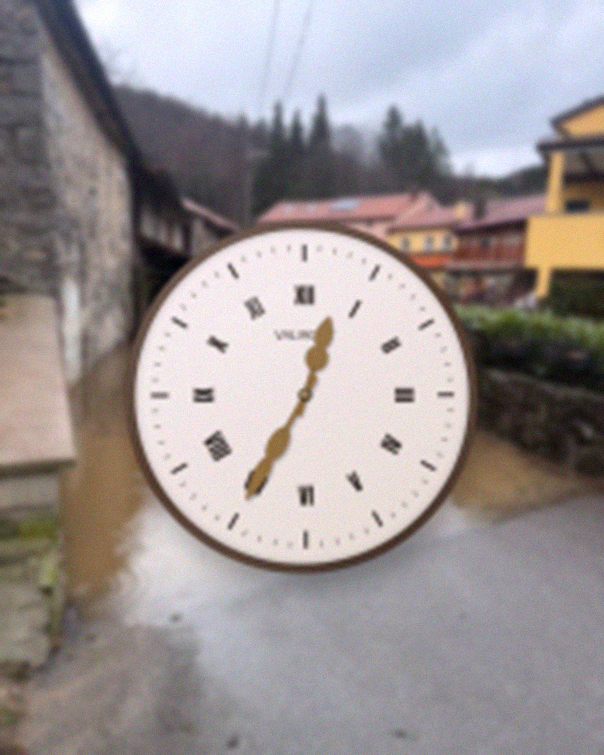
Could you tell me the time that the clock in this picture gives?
12:35
